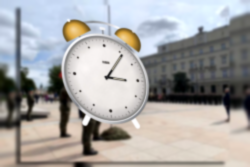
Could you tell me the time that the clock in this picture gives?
3:06
